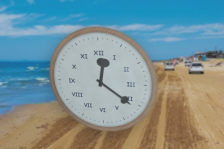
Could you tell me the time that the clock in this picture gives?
12:21
